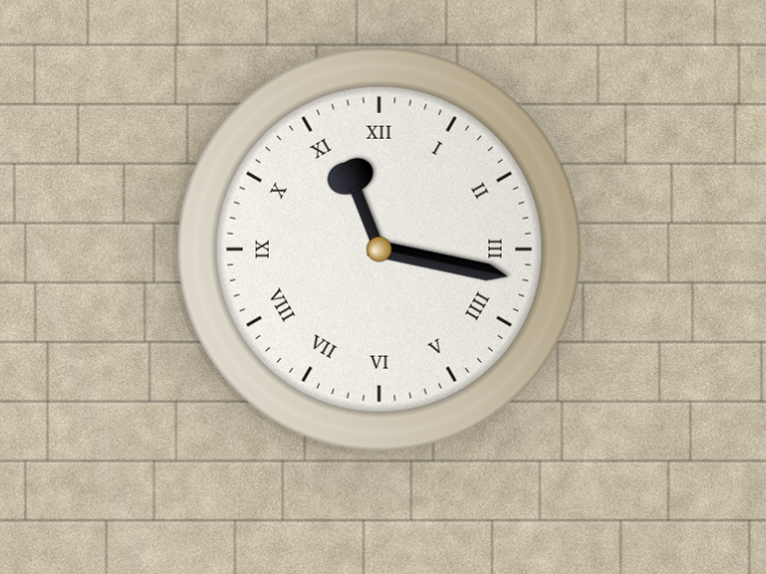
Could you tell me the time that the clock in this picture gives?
11:17
